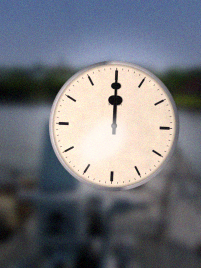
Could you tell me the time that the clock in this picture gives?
12:00
